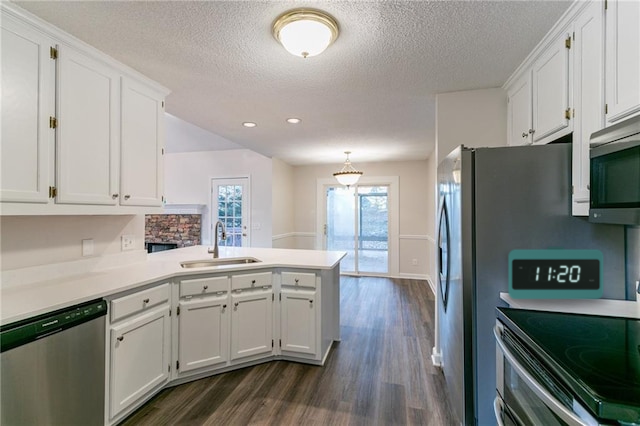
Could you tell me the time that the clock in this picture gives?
11:20
